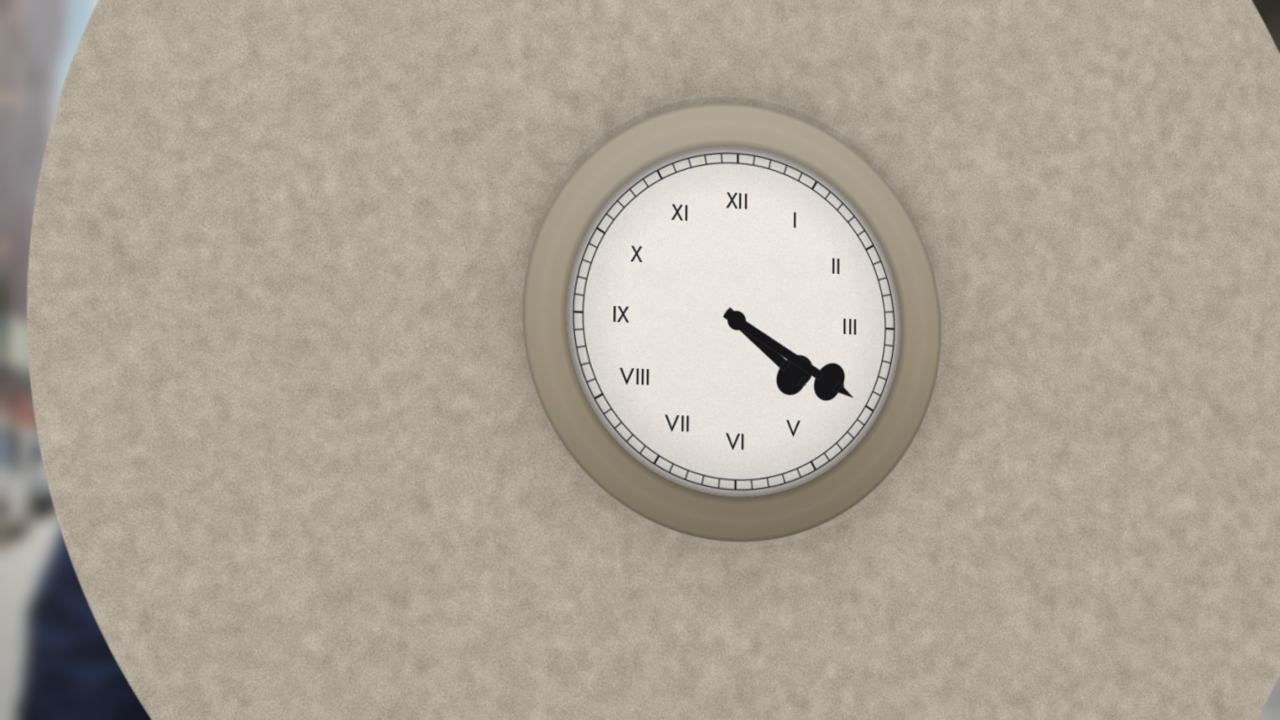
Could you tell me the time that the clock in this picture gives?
4:20
